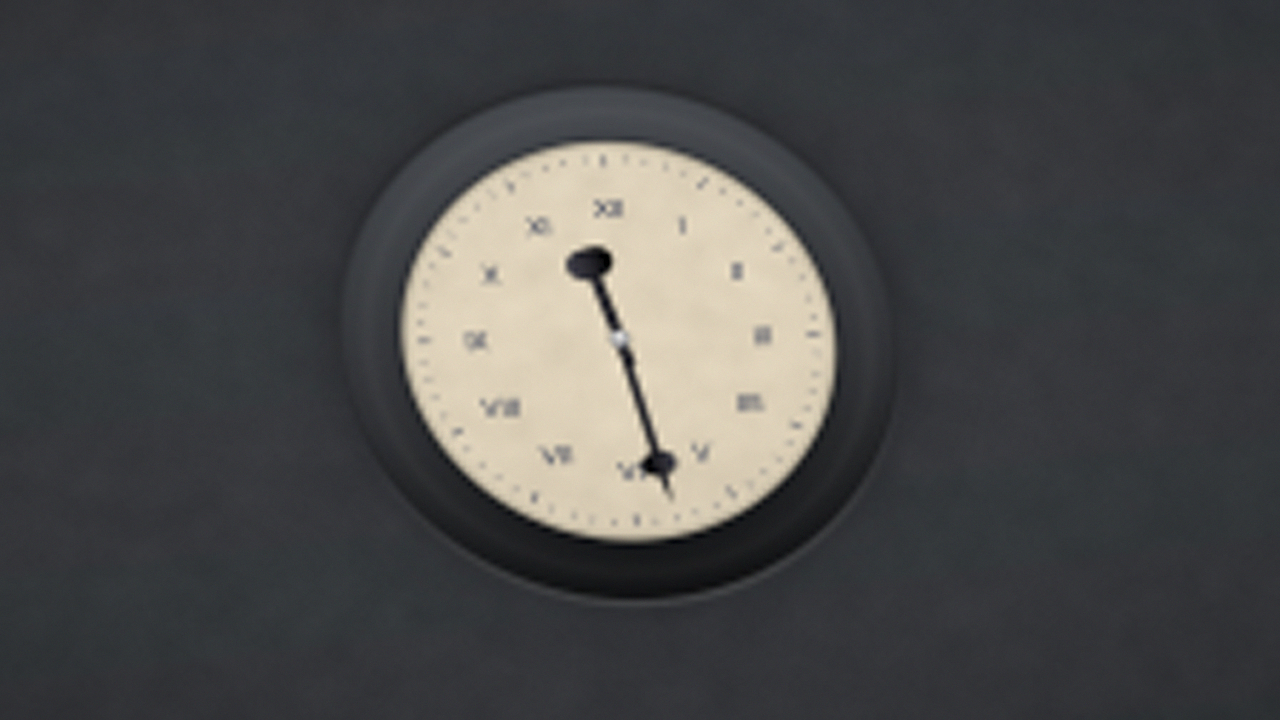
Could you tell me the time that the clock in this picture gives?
11:28
